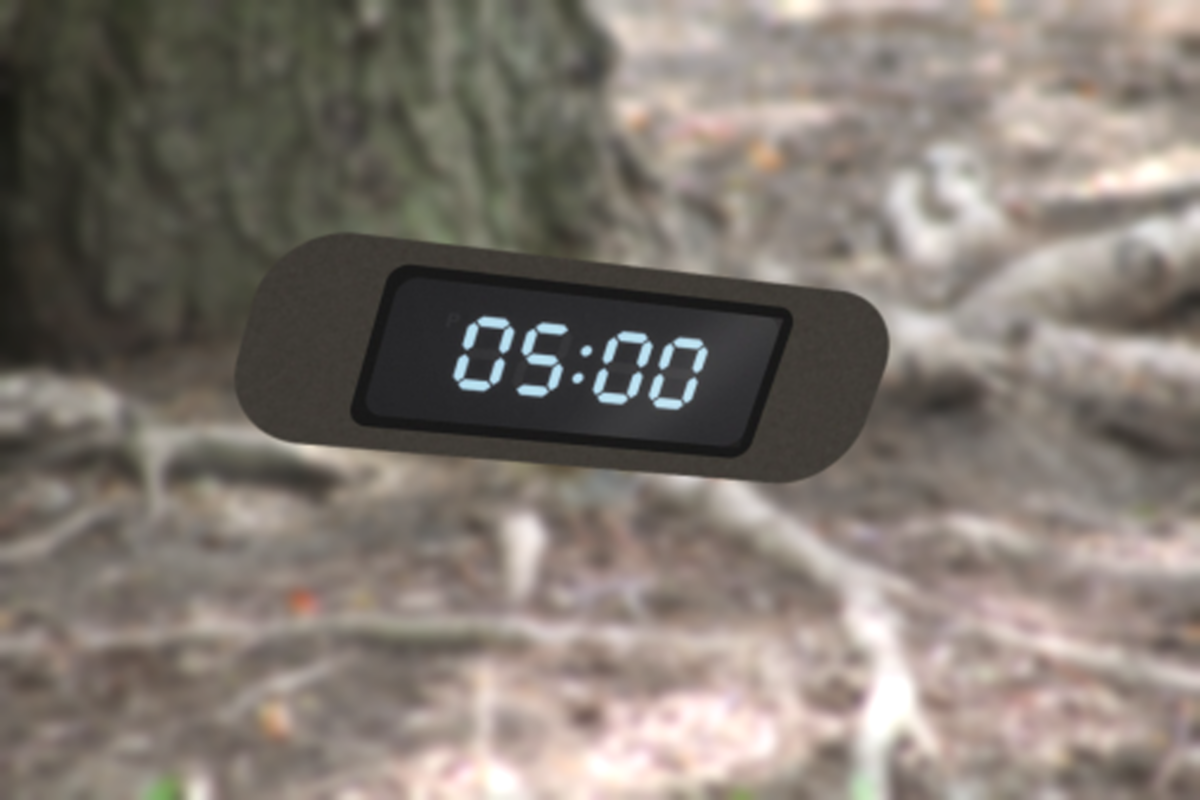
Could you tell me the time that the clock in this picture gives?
5:00
